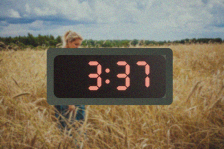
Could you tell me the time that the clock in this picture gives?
3:37
